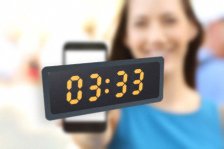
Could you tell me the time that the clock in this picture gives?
3:33
